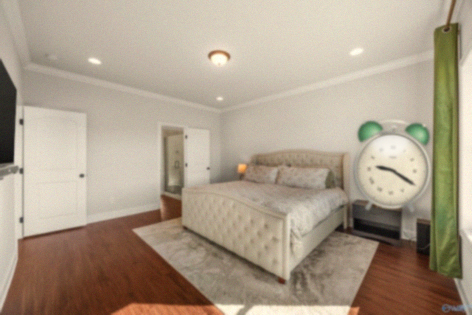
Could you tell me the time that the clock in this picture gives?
9:20
